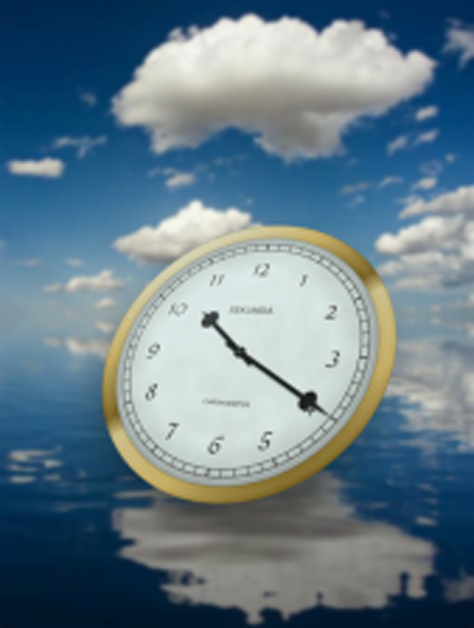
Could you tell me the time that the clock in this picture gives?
10:20
